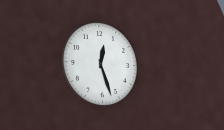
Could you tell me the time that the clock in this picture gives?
12:27
